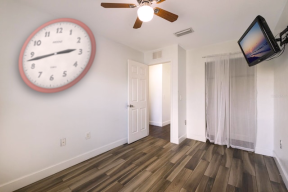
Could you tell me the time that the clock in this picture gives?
2:43
